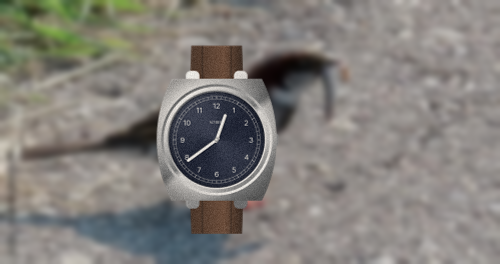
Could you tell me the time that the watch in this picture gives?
12:39
